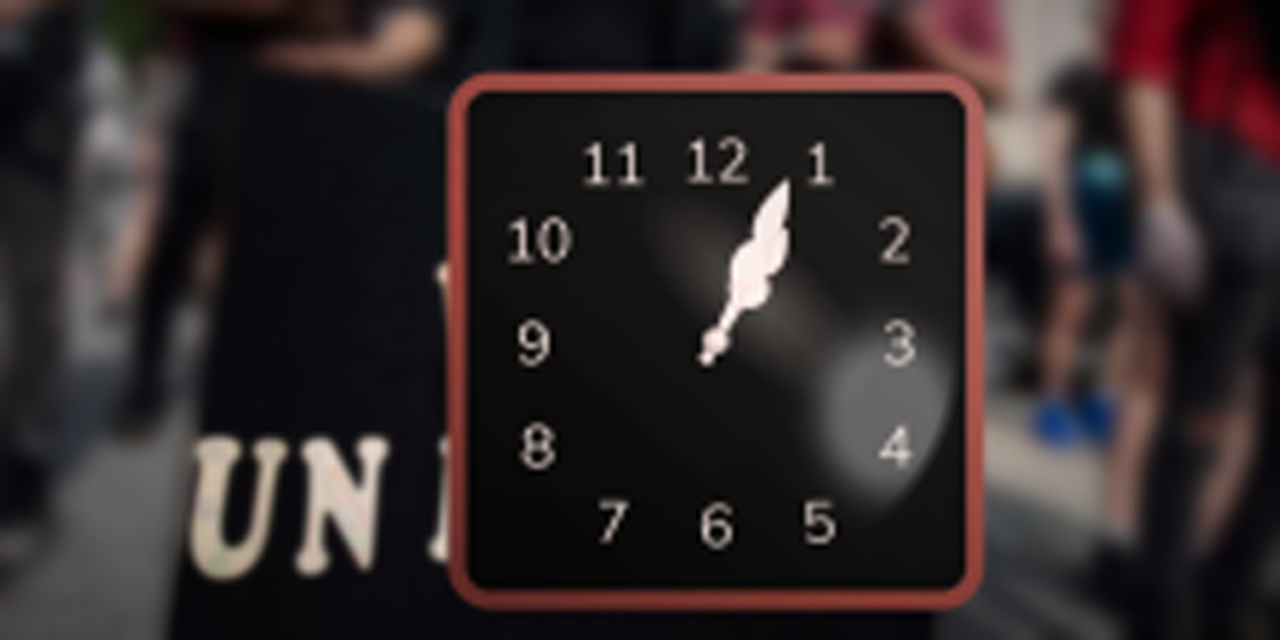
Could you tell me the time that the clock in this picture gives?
1:04
